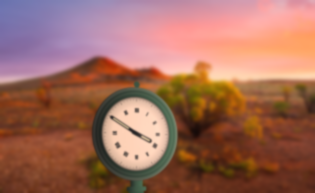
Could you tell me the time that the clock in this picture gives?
3:50
